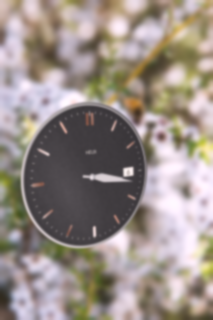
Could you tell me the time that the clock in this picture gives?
3:17
